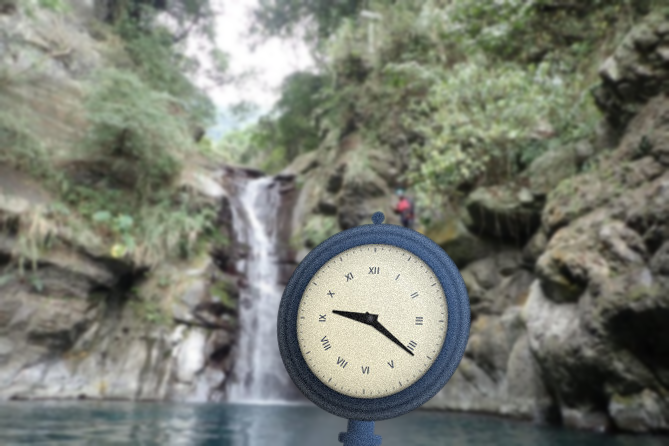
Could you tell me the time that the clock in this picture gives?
9:21
